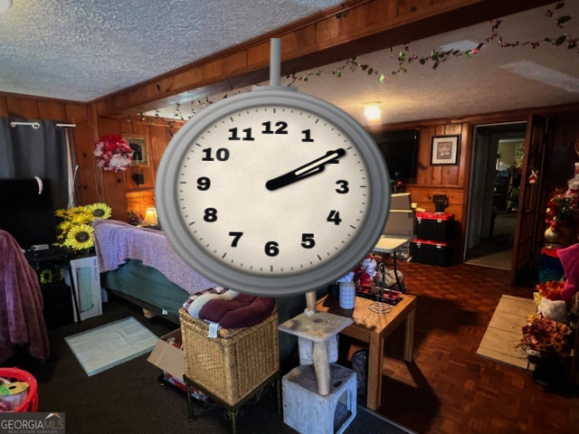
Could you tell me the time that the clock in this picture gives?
2:10
